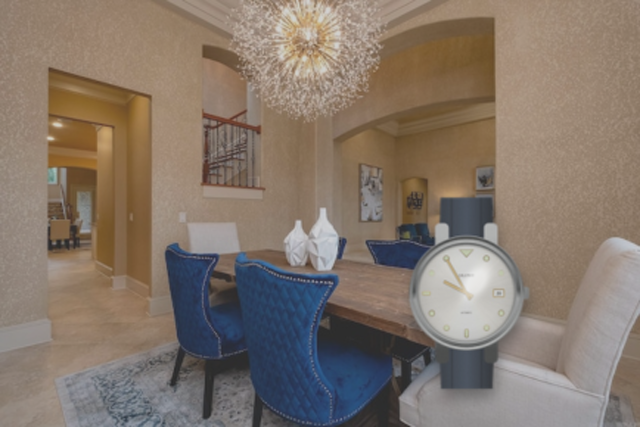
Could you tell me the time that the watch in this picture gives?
9:55
